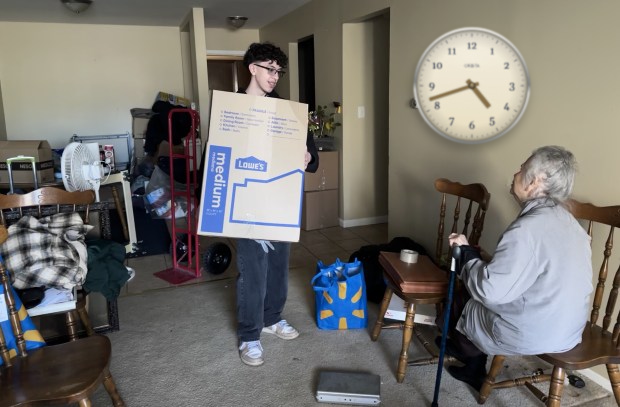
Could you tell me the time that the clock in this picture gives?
4:42
